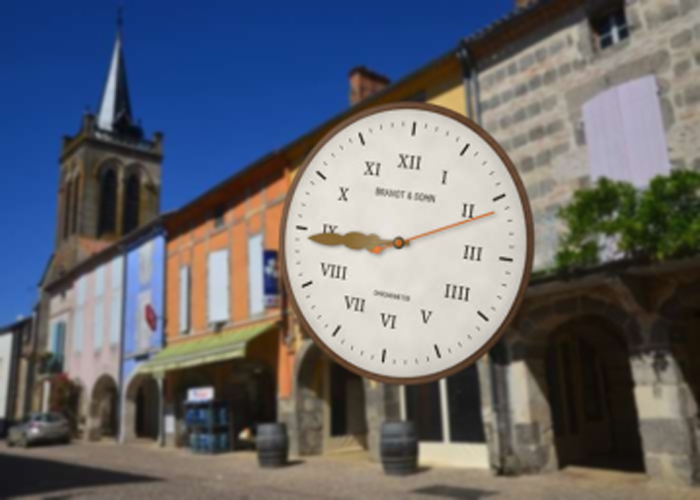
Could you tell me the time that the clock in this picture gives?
8:44:11
